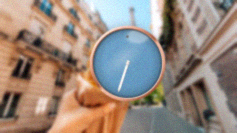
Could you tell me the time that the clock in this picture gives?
6:33
